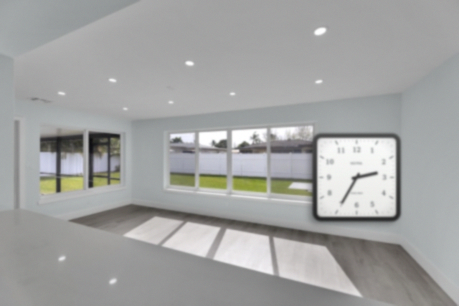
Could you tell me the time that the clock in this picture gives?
2:35
